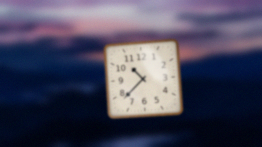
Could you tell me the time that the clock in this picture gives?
10:38
